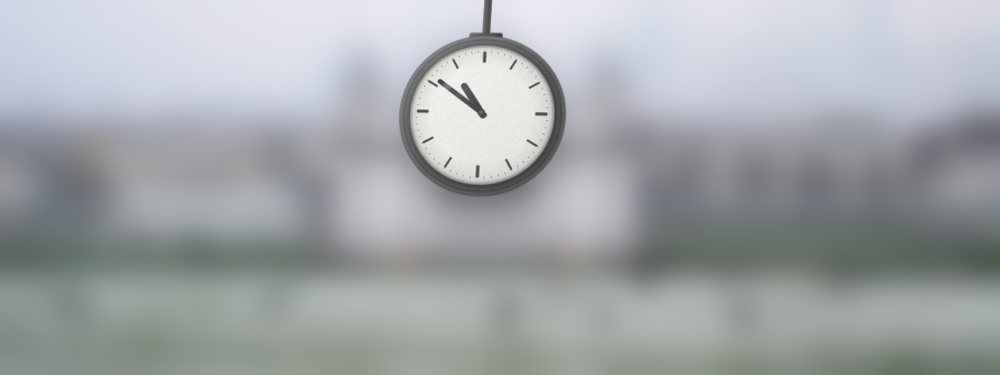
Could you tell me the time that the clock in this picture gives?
10:51
